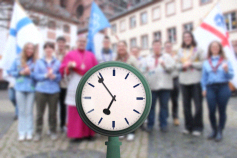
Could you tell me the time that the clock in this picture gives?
6:54
